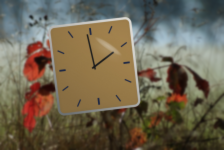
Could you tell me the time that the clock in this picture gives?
1:59
